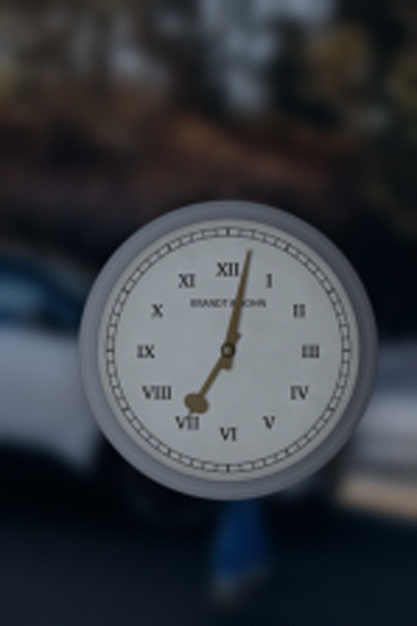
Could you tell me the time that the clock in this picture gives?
7:02
